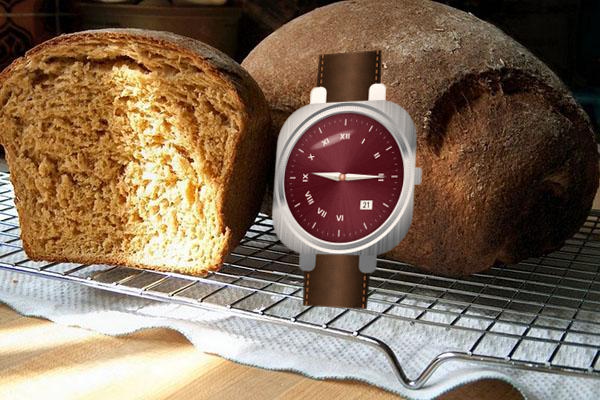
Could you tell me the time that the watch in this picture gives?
9:15
